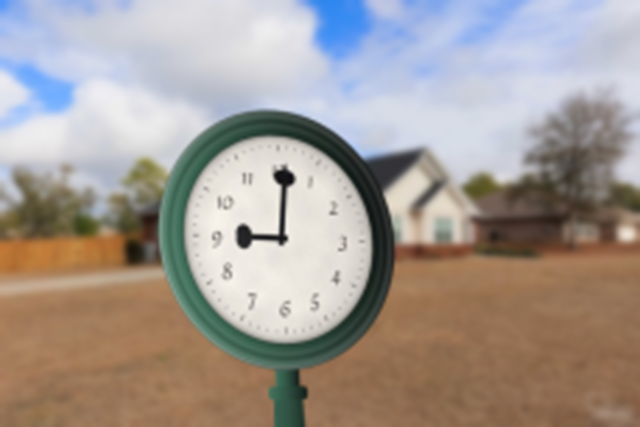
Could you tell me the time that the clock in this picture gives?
9:01
